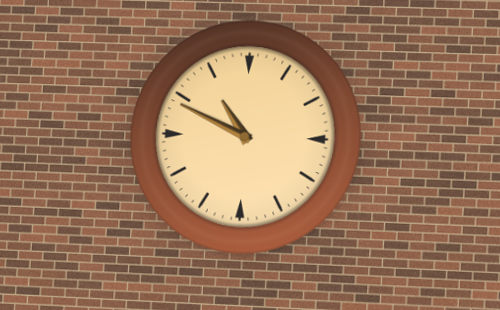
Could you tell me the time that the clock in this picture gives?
10:49
